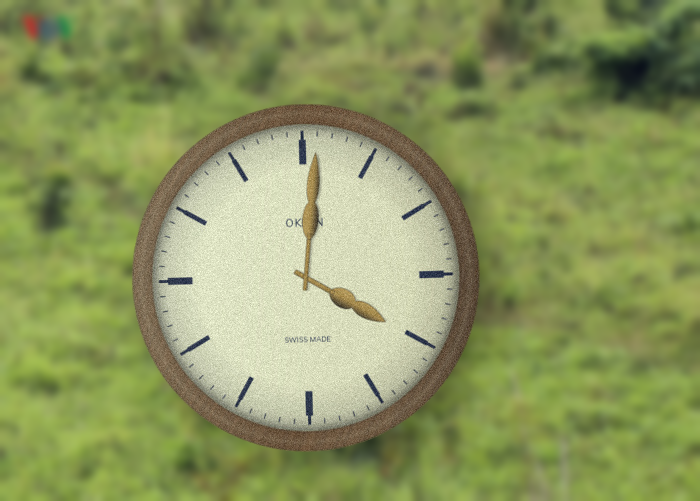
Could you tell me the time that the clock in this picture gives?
4:01
